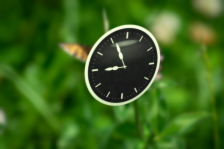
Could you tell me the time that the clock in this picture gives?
8:56
